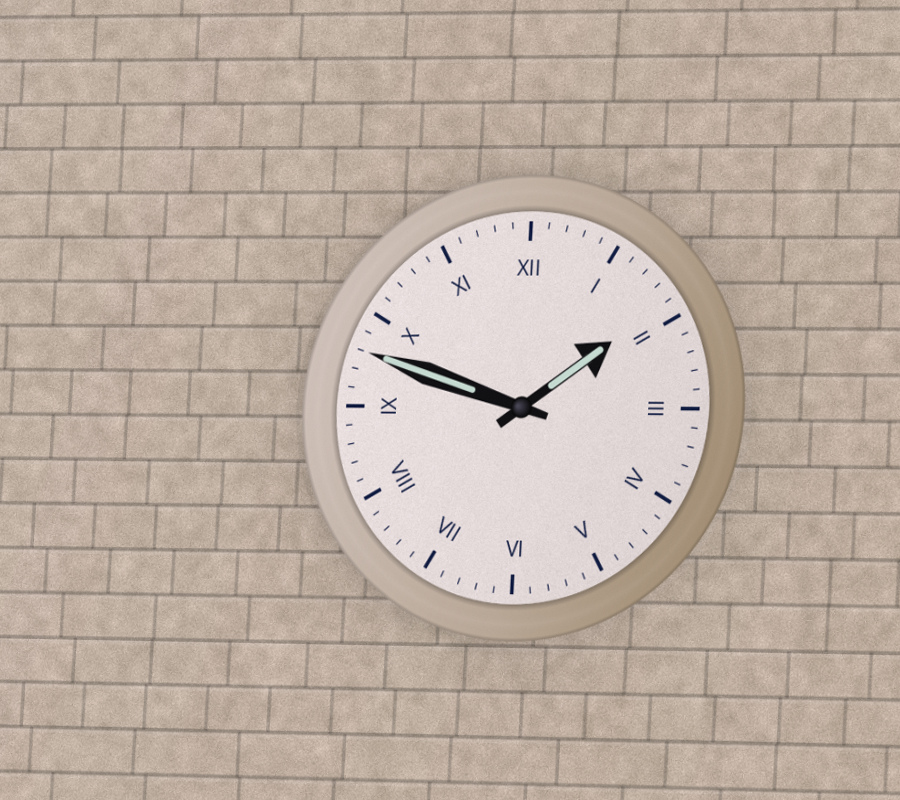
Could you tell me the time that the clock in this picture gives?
1:48
